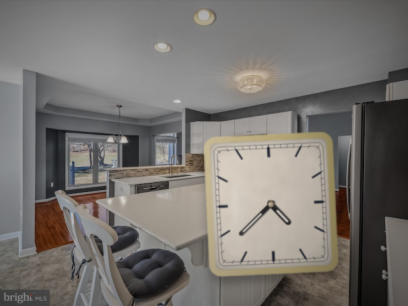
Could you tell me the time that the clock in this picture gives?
4:38
